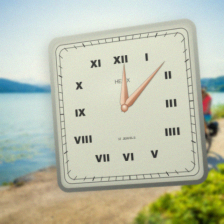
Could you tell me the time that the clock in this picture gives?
12:08
